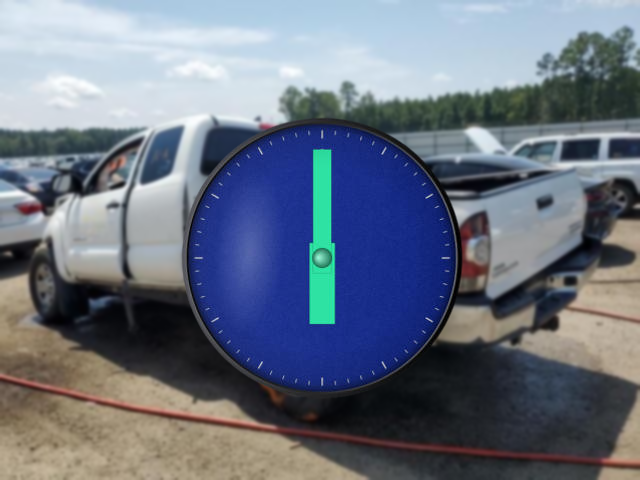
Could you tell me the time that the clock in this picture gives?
6:00
